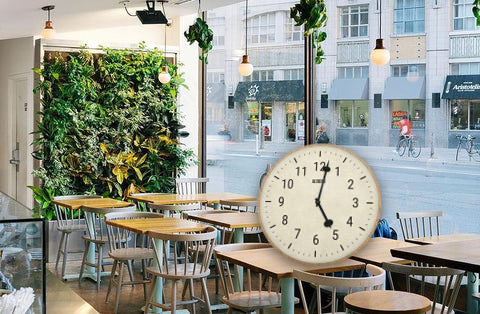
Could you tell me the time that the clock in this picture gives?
5:02
